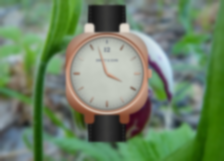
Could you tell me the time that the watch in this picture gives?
3:57
